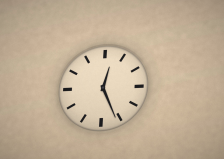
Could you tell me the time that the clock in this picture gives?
12:26
